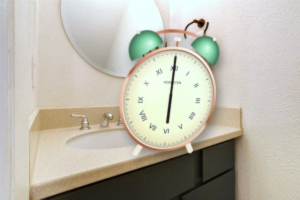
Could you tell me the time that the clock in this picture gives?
6:00
